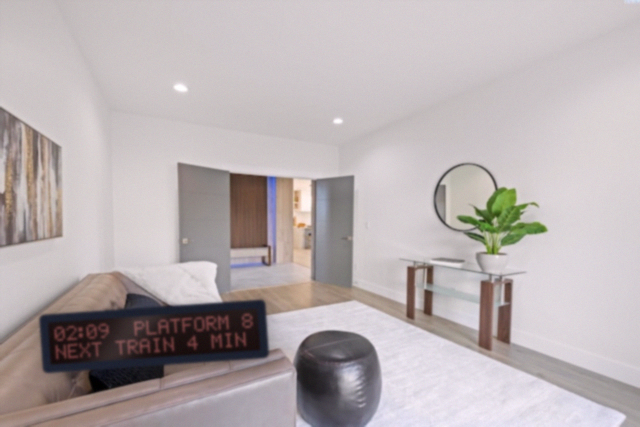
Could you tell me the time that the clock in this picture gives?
2:09
